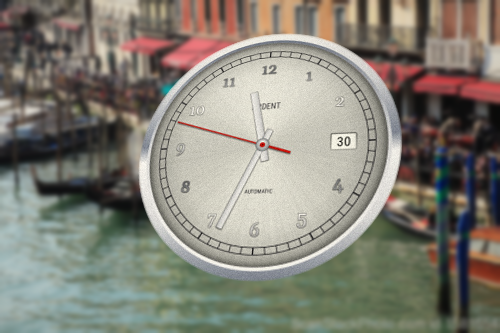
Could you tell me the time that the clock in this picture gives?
11:33:48
